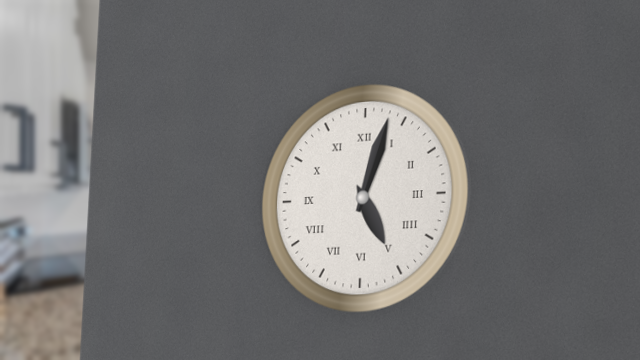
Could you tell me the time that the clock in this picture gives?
5:03
